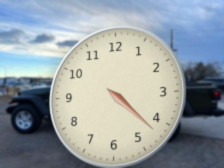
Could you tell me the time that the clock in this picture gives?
4:22
